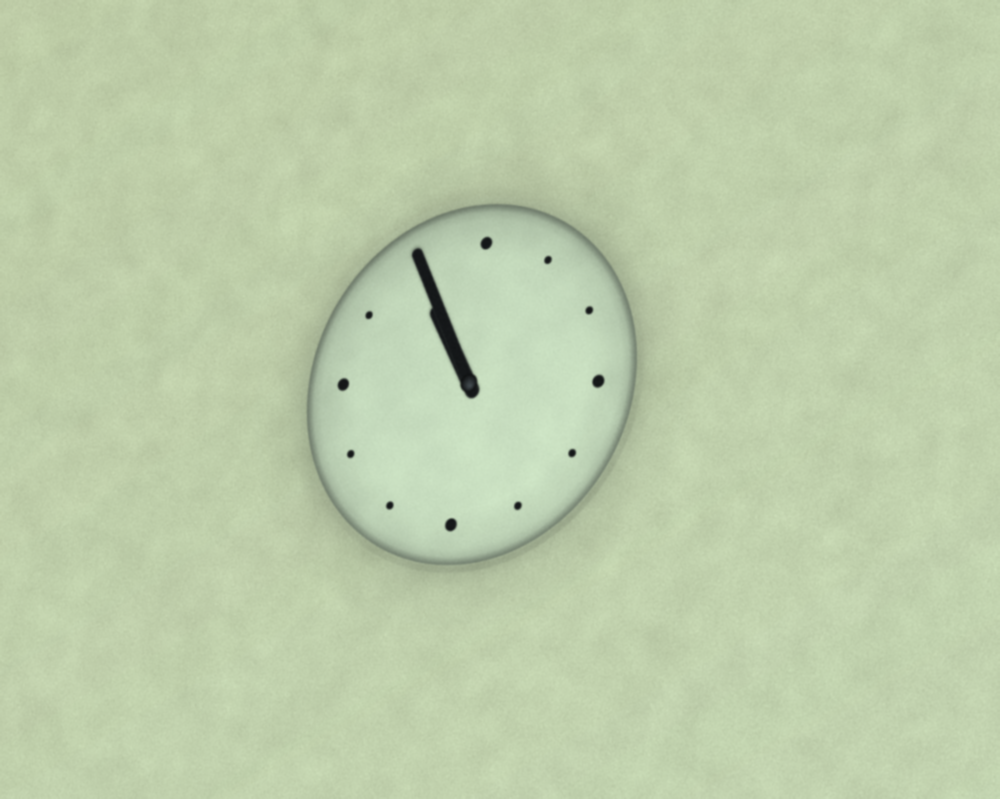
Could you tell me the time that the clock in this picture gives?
10:55
